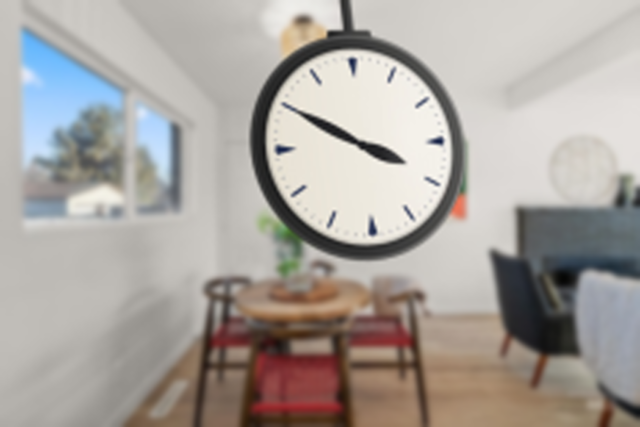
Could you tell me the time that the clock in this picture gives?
3:50
